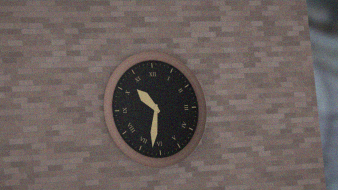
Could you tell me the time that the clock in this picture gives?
10:32
